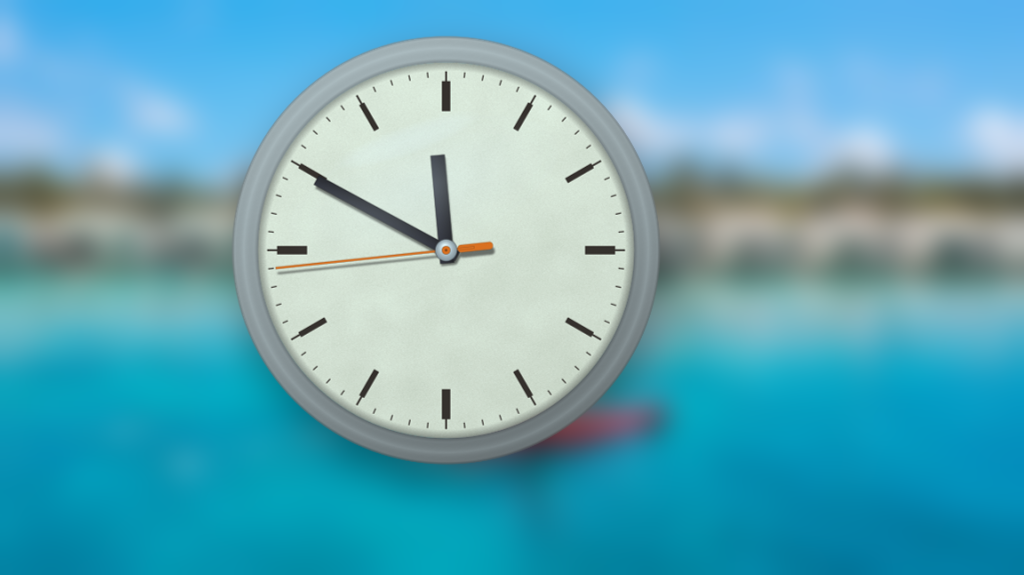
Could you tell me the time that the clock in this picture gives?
11:49:44
